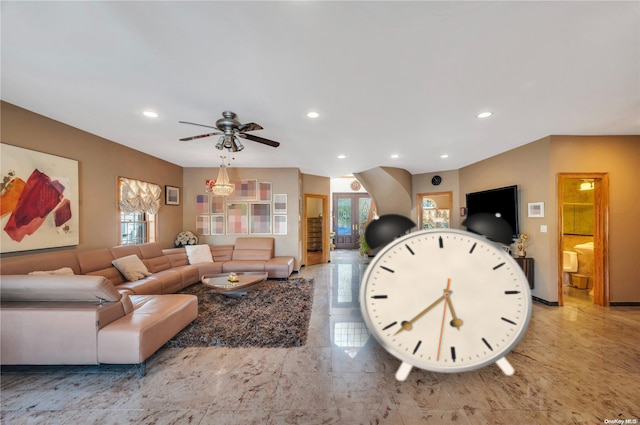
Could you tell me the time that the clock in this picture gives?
5:38:32
